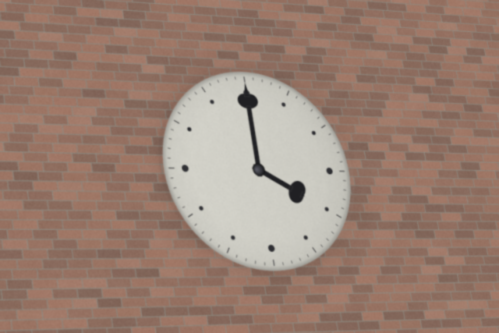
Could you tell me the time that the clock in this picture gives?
4:00
